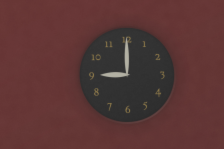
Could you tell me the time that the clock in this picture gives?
9:00
